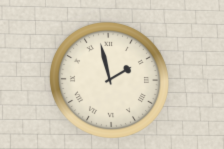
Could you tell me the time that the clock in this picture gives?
1:58
